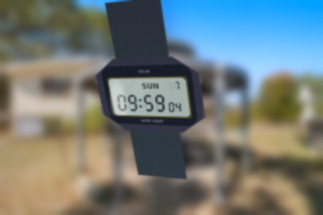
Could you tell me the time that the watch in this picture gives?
9:59:04
